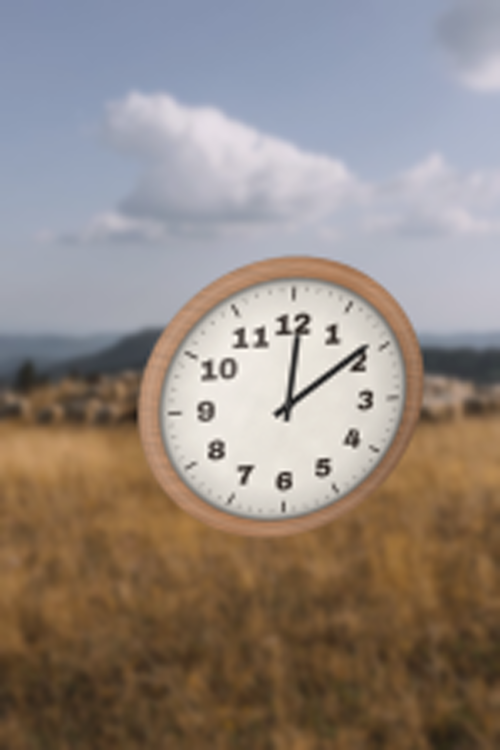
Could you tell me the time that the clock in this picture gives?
12:09
